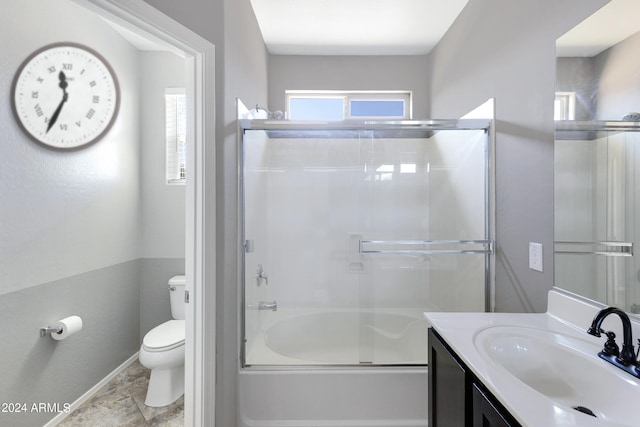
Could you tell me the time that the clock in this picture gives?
11:34
